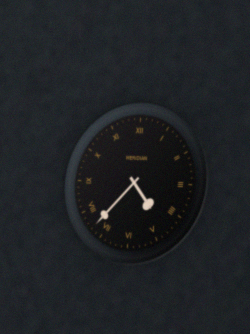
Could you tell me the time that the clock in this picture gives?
4:37
